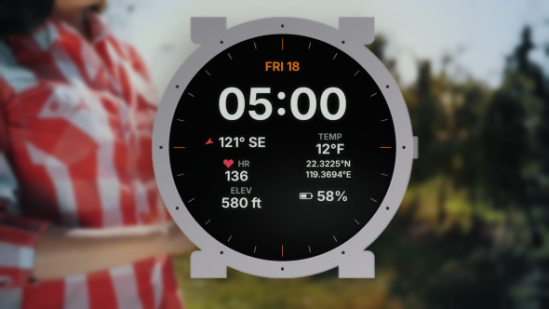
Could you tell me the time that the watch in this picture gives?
5:00
